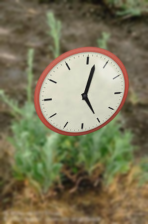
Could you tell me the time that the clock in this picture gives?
5:02
